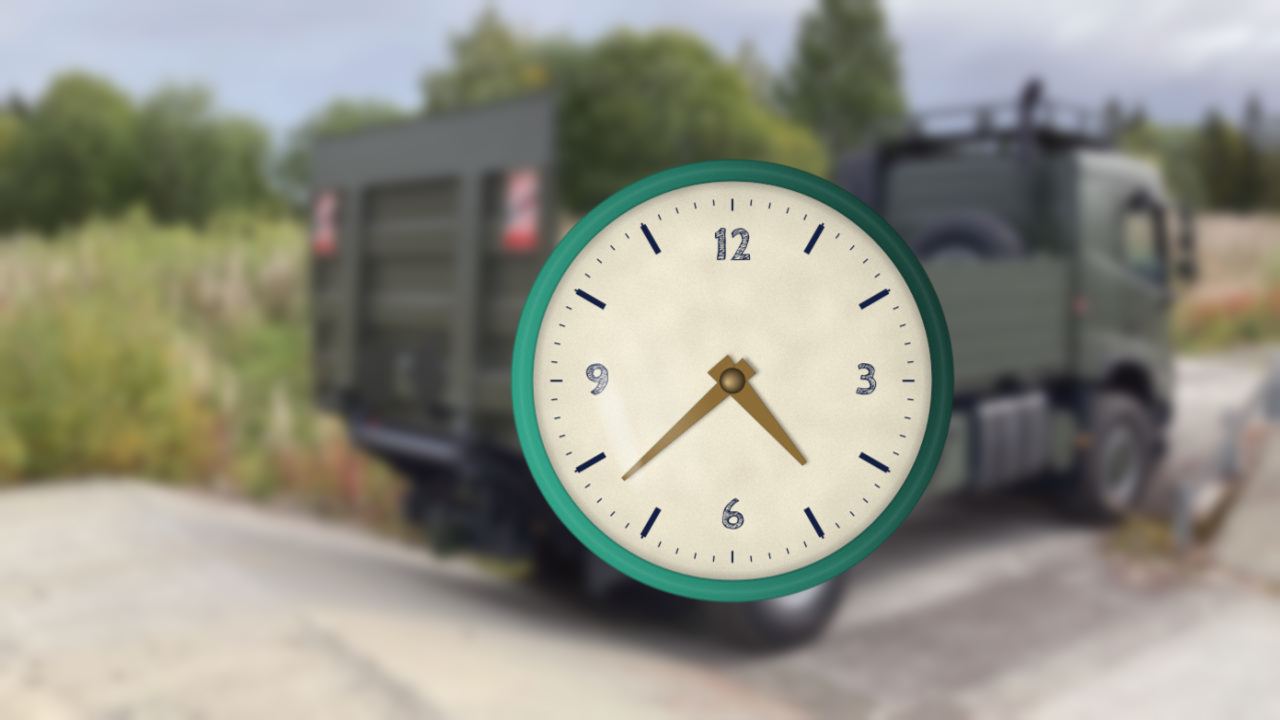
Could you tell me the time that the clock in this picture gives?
4:38
